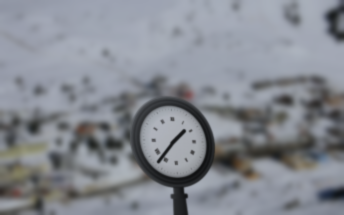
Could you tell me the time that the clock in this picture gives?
1:37
